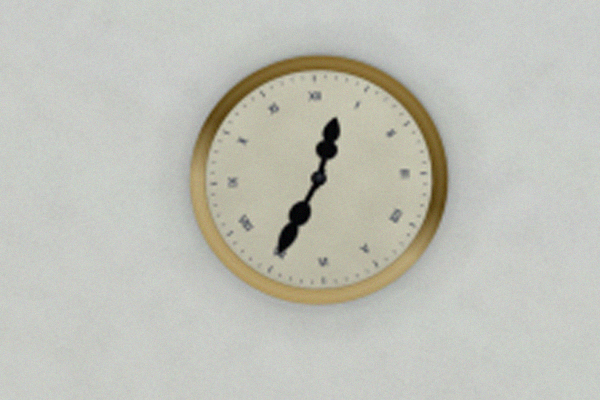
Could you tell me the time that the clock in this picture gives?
12:35
